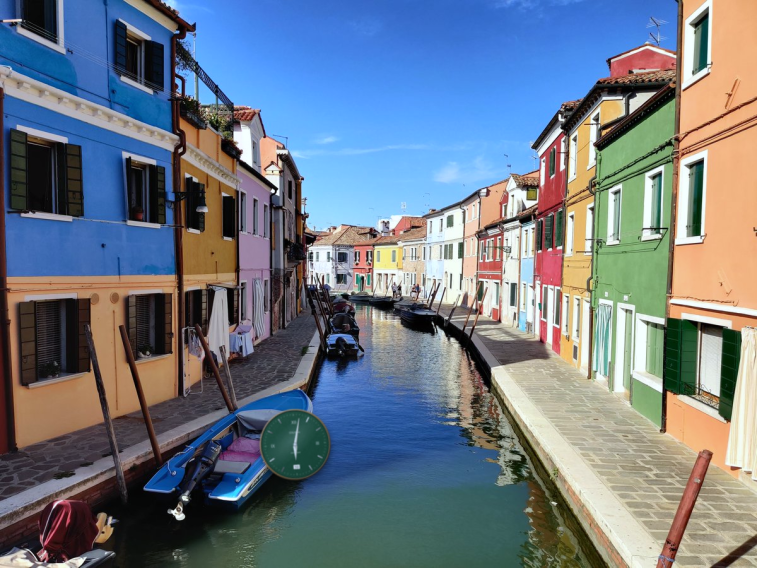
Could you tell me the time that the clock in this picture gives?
6:02
